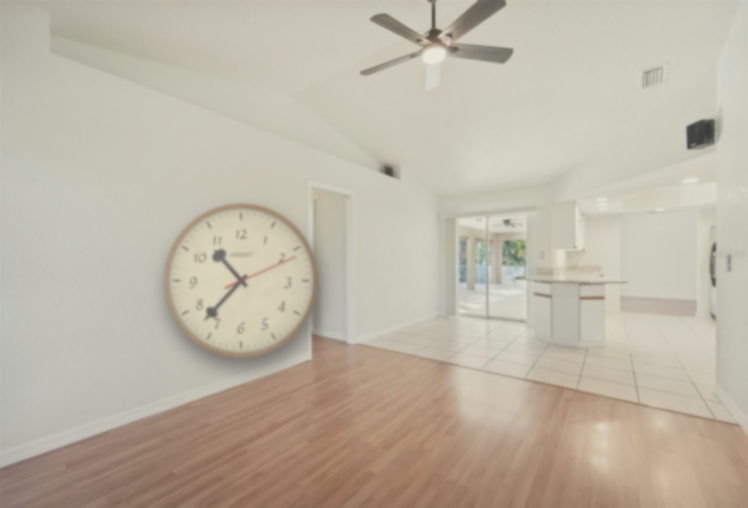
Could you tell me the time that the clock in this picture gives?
10:37:11
